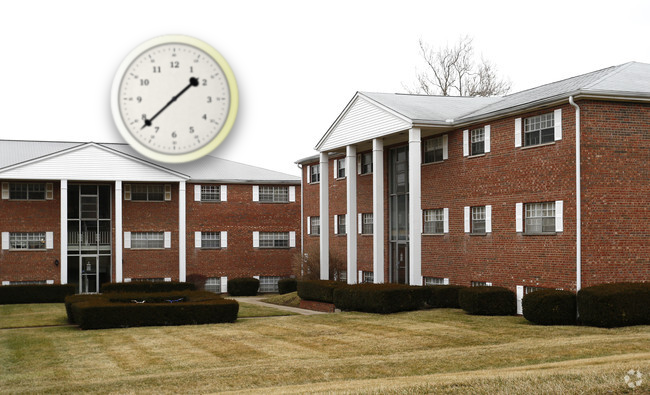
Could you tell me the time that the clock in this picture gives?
1:38
